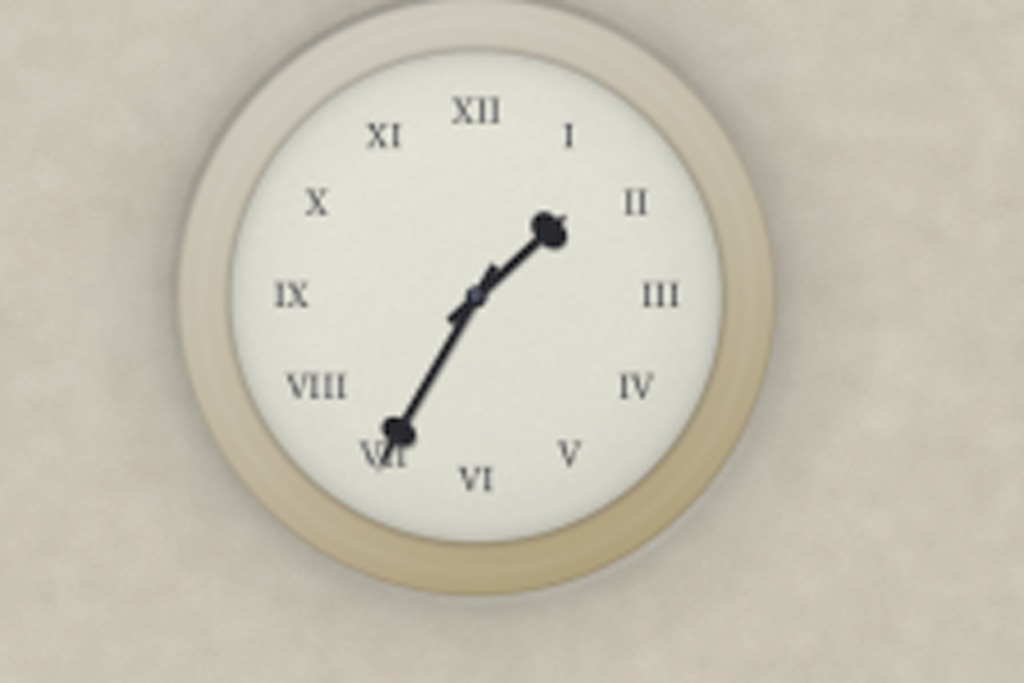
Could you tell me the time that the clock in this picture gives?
1:35
